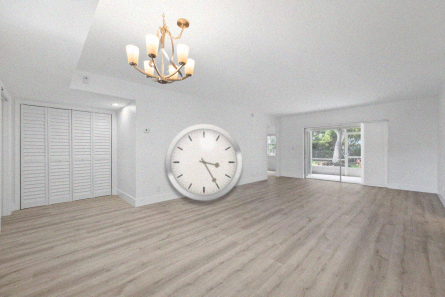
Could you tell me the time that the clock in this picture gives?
3:25
